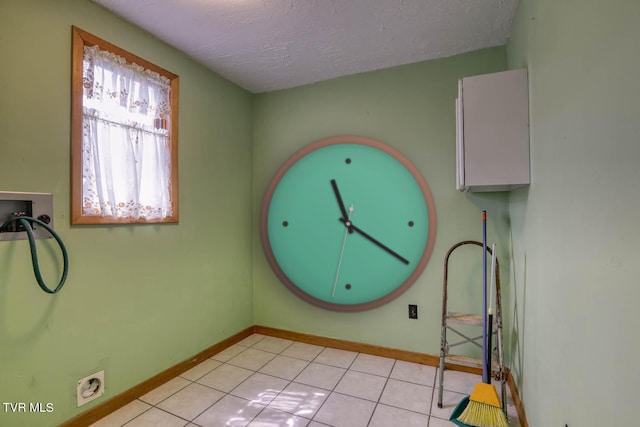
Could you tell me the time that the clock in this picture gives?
11:20:32
